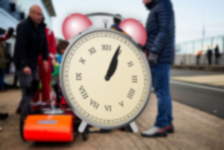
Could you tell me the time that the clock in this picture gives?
1:04
